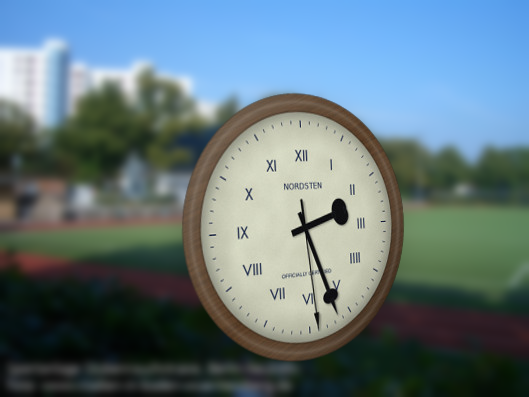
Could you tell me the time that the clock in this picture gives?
2:26:29
